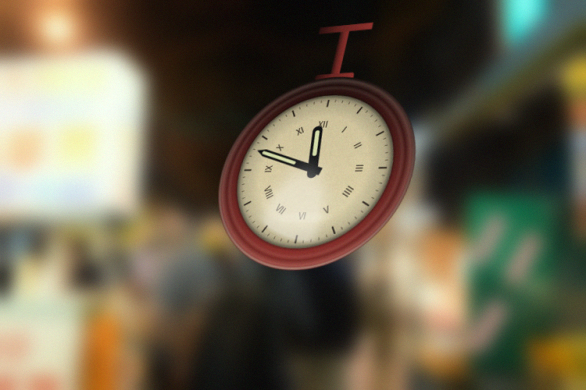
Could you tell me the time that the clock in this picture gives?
11:48
